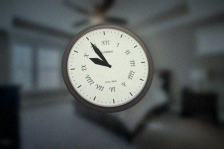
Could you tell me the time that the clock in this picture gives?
9:55
